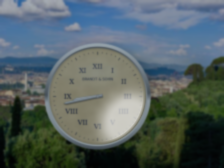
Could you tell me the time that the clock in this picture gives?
8:43
